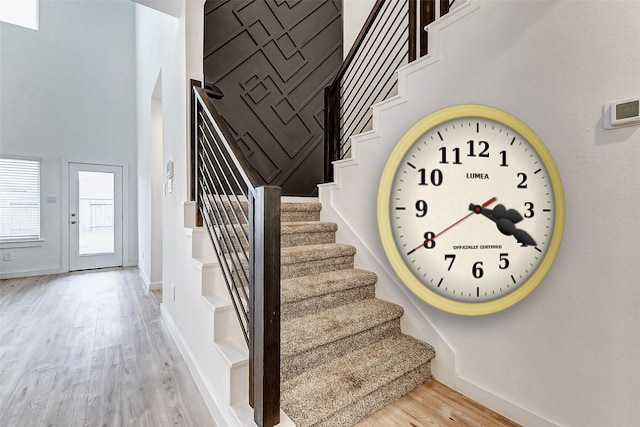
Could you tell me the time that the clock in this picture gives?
3:19:40
